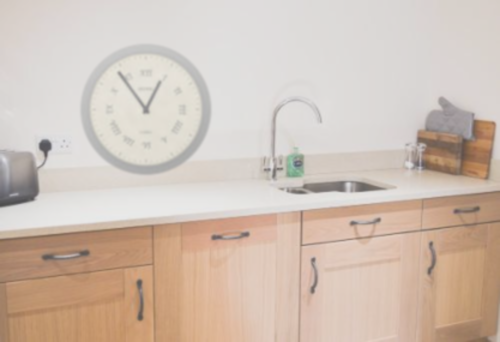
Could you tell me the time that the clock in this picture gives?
12:54
